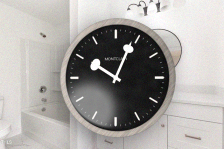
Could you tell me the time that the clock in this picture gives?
10:04
